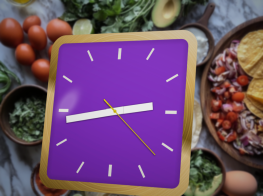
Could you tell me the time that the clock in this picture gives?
2:43:22
